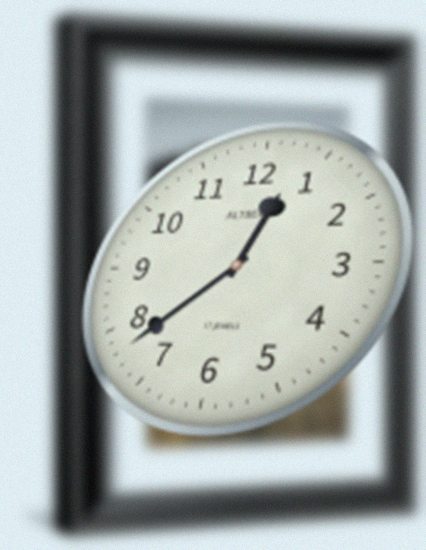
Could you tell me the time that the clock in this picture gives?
12:38
